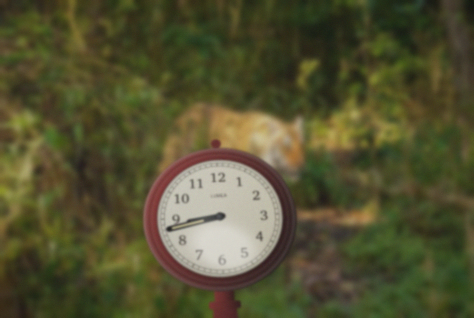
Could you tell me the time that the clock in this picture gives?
8:43
